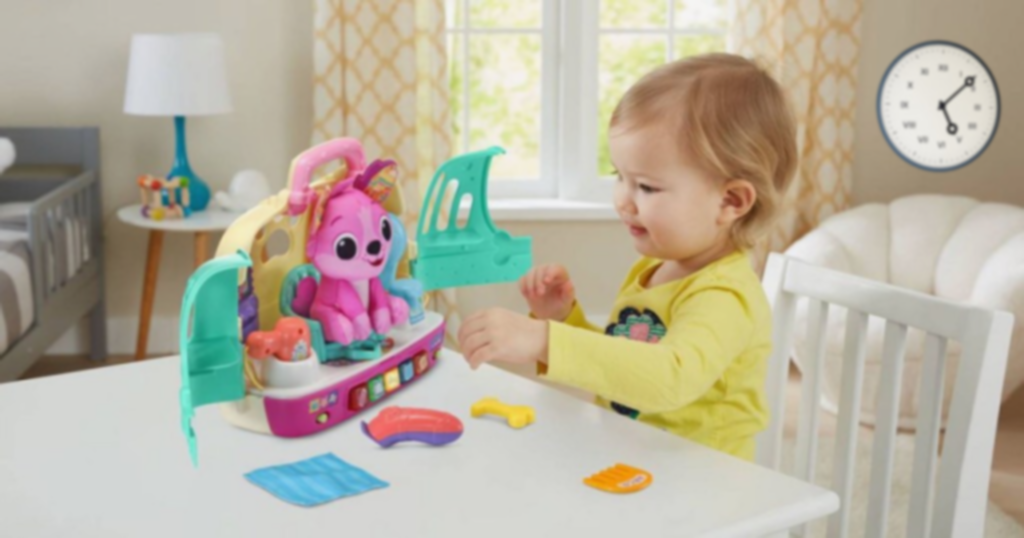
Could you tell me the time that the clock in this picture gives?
5:08
